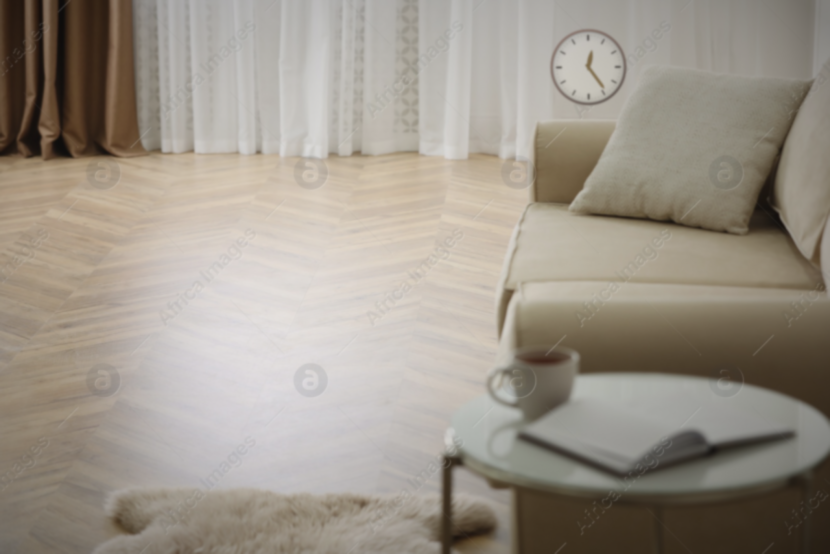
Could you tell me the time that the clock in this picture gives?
12:24
